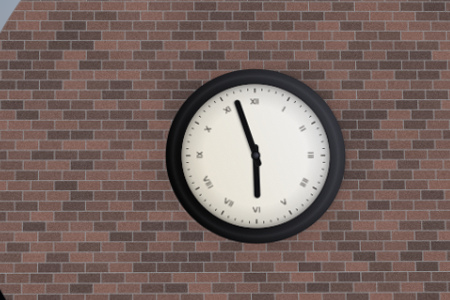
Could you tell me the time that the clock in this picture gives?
5:57
